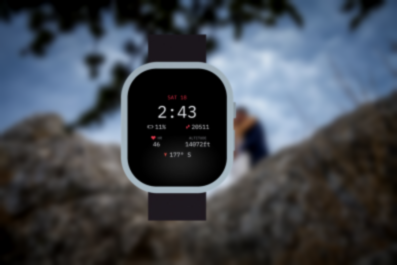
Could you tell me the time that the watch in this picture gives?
2:43
